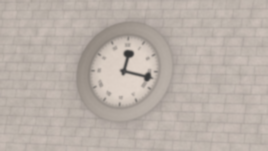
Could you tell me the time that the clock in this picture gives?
12:17
